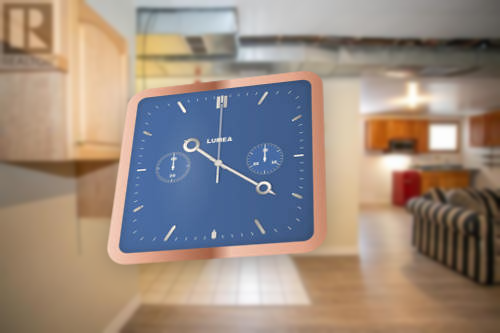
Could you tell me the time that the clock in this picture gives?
10:21
